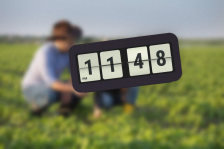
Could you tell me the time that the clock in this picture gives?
11:48
